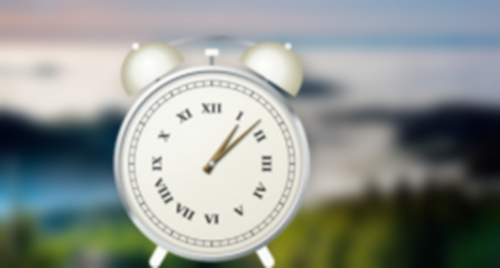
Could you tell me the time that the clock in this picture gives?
1:08
